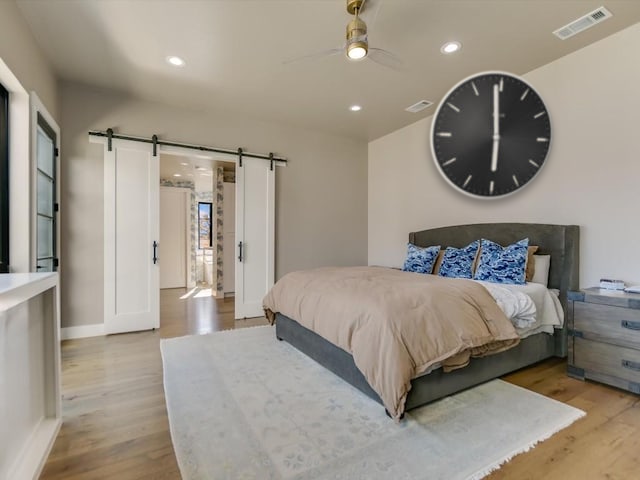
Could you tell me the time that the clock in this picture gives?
5:59
